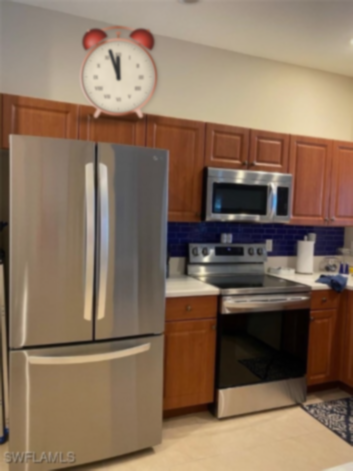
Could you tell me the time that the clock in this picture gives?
11:57
